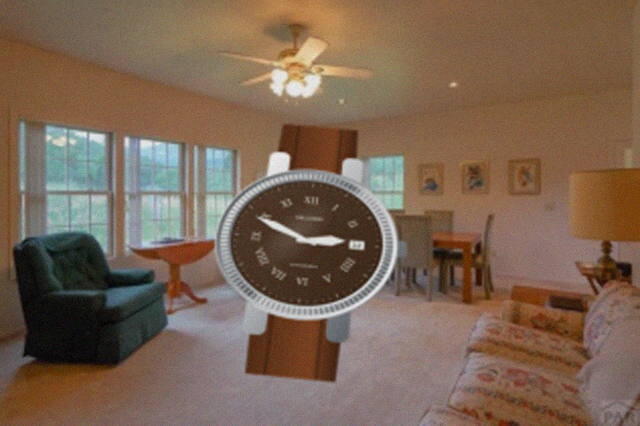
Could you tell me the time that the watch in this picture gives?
2:49
